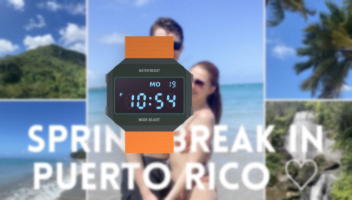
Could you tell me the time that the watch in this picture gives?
10:54
